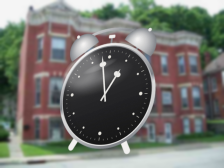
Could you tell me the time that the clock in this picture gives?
12:58
